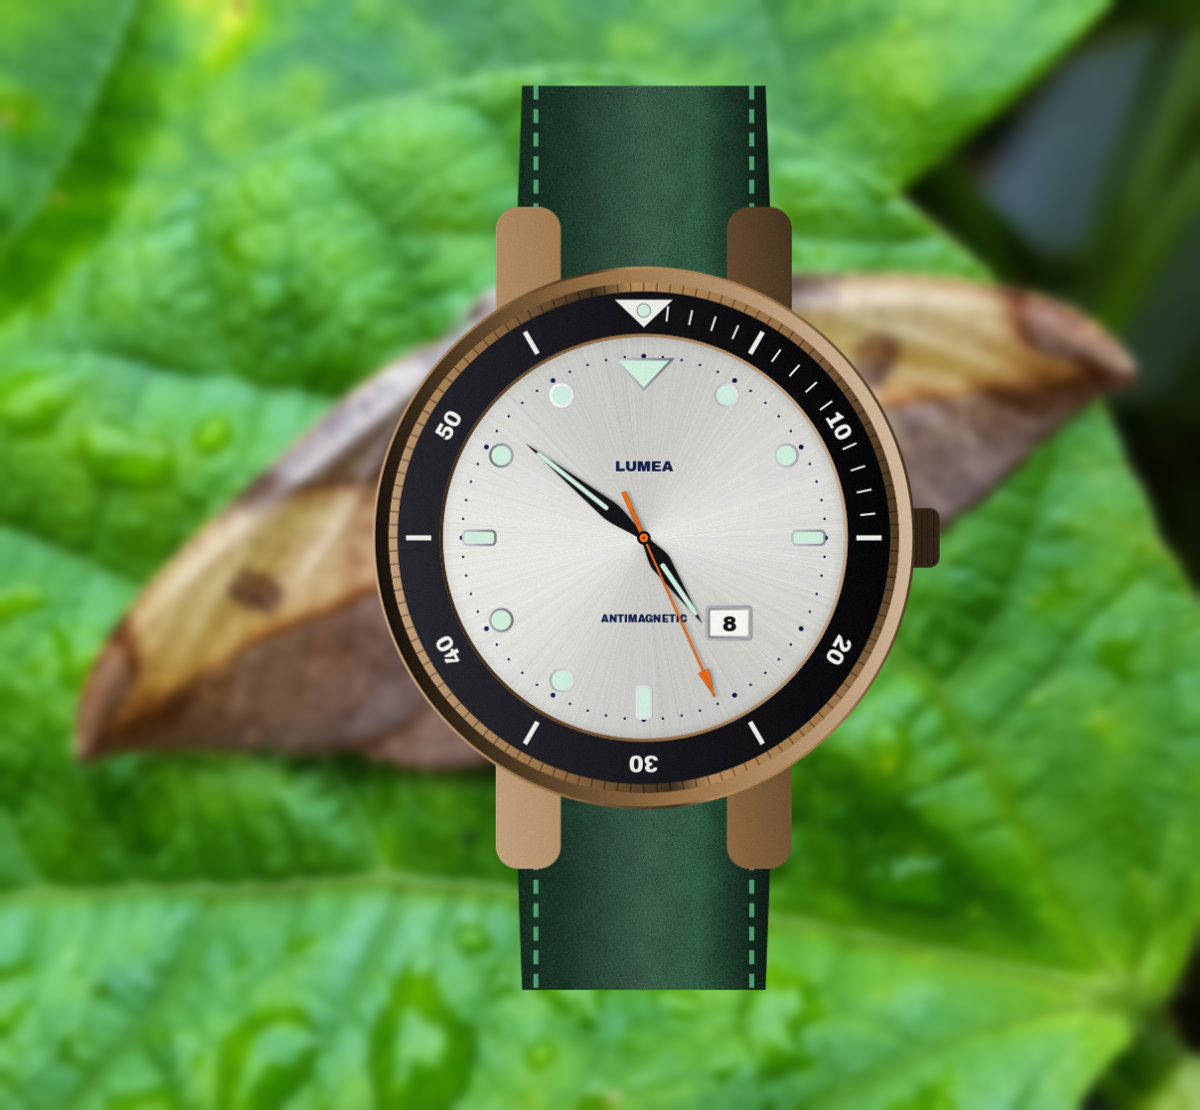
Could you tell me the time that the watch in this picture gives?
4:51:26
